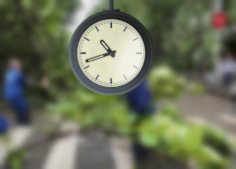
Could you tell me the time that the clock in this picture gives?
10:42
